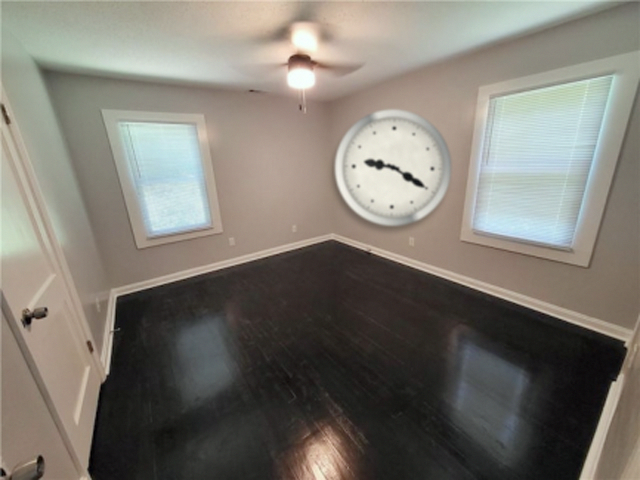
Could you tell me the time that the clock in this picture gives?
9:20
